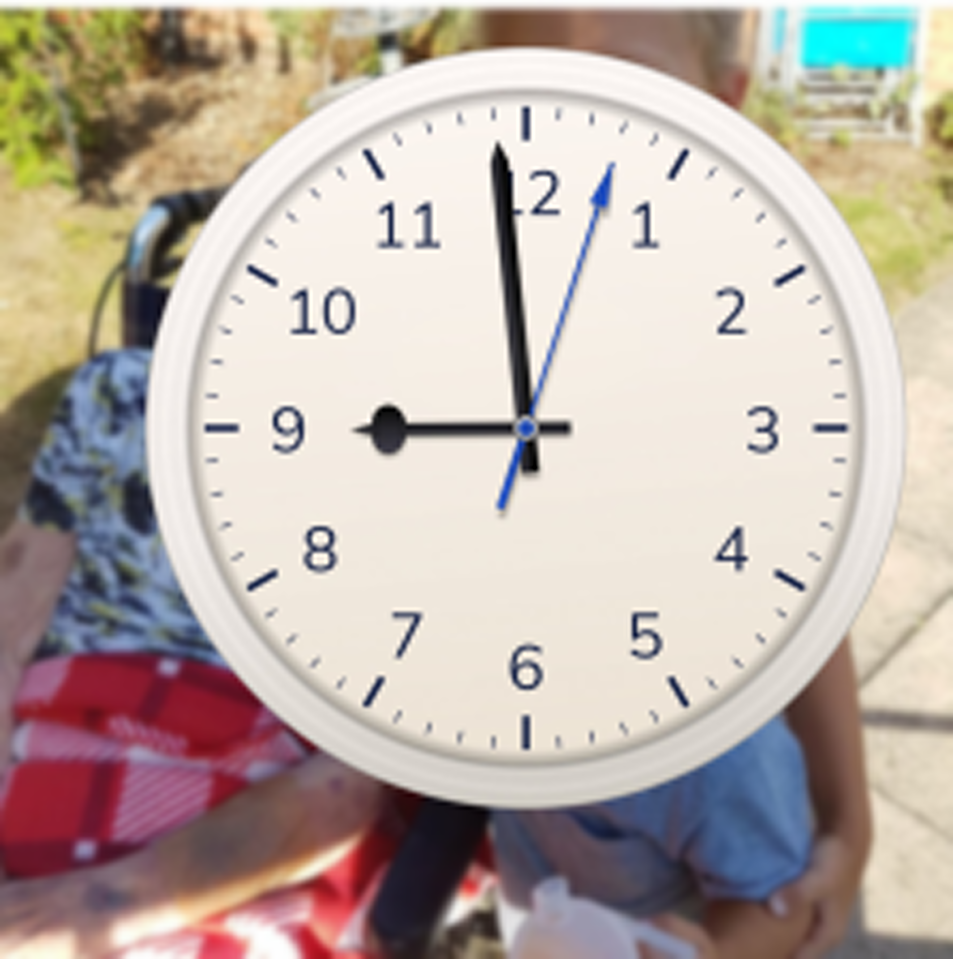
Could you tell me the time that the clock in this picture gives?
8:59:03
